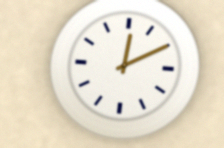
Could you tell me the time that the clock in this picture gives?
12:10
